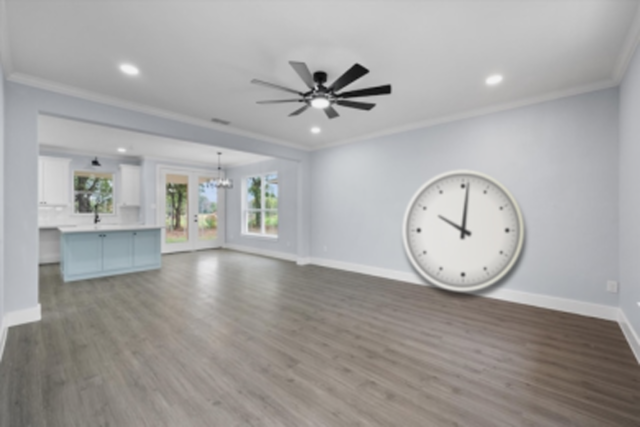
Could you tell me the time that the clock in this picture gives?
10:01
